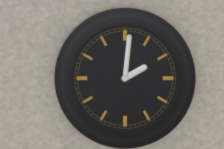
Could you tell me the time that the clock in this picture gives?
2:01
